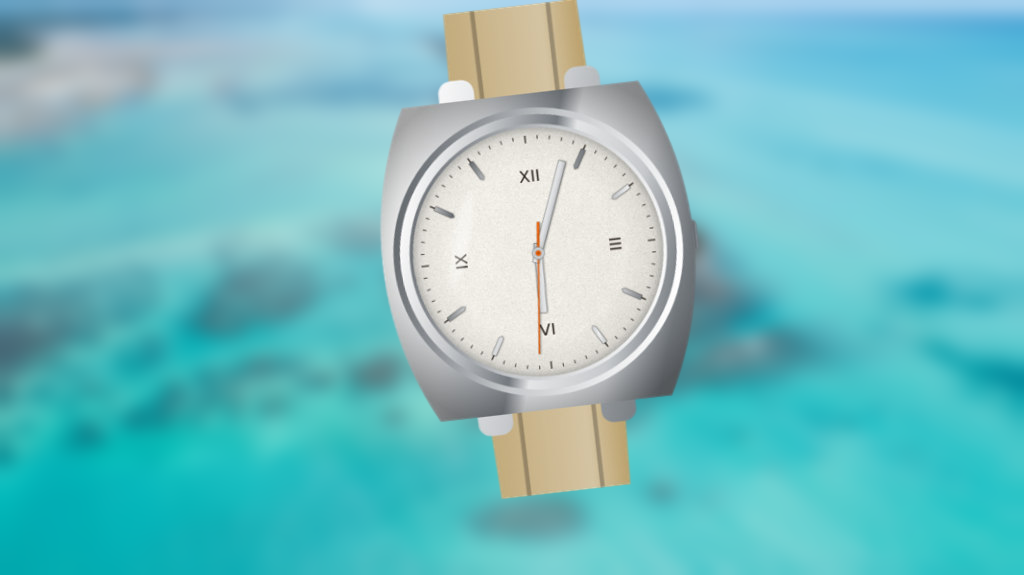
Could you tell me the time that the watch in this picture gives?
6:03:31
